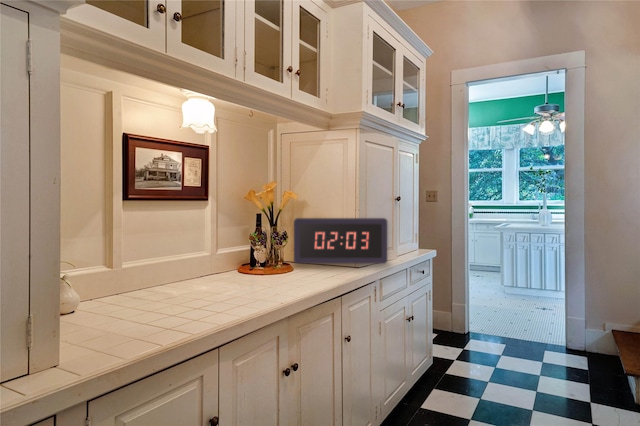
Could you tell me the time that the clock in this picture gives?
2:03
